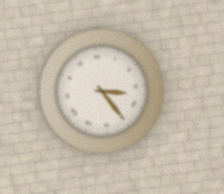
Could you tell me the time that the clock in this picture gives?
3:25
